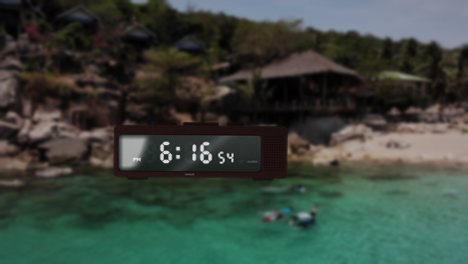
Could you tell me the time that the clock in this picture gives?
6:16:54
